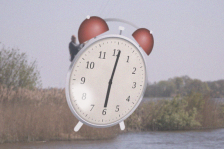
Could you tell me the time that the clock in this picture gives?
6:01
